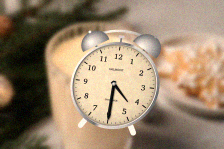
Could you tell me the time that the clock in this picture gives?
4:30
